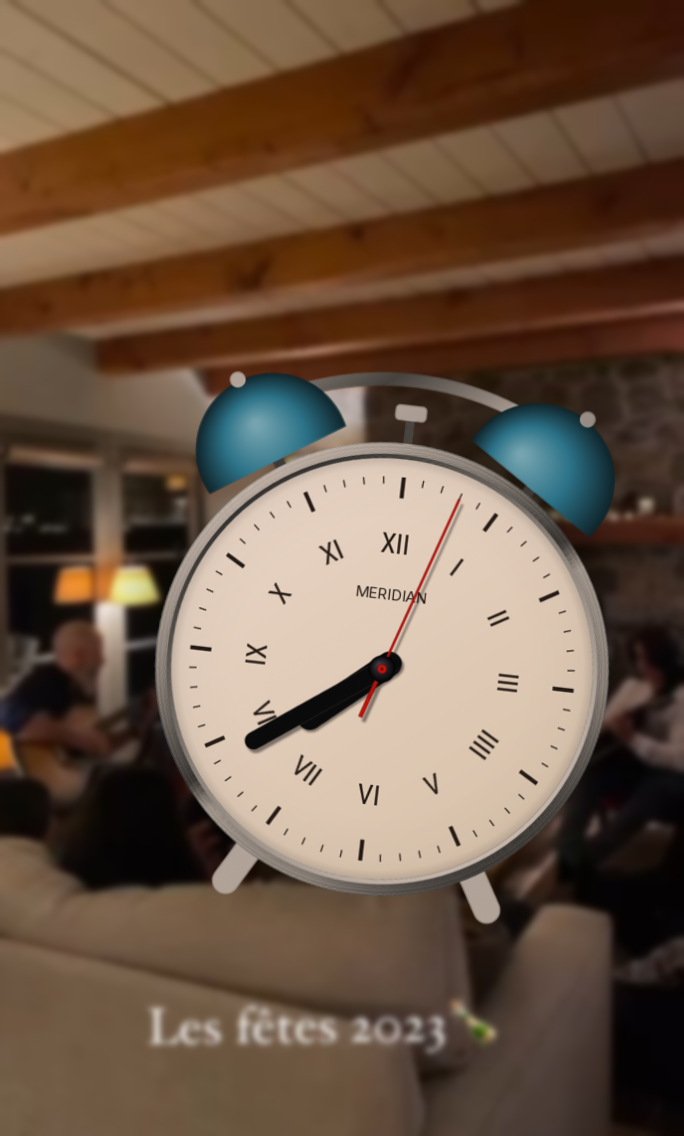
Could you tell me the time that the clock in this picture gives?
7:39:03
